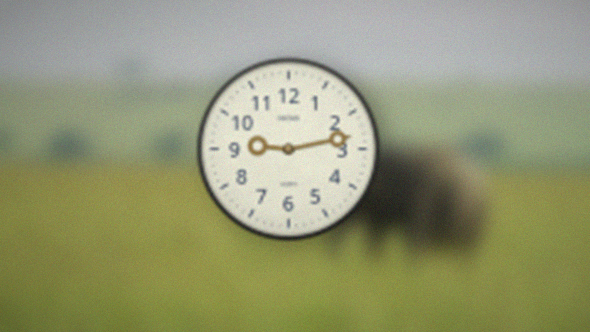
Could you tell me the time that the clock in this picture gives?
9:13
